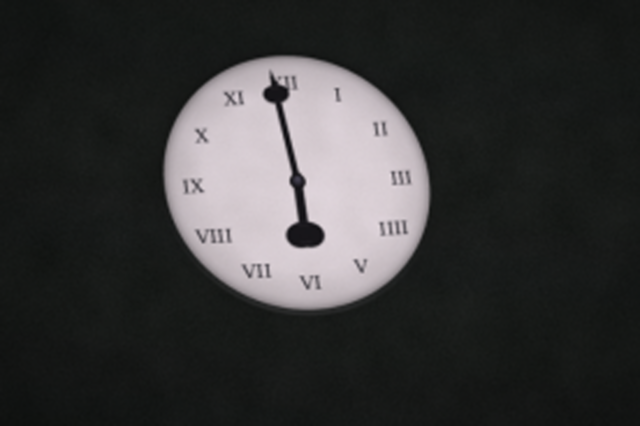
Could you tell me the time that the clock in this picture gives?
5:59
